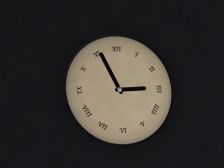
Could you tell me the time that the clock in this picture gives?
2:56
